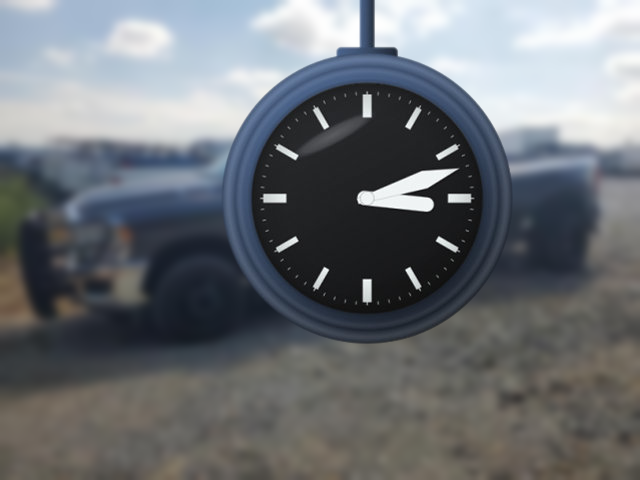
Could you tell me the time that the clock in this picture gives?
3:12
